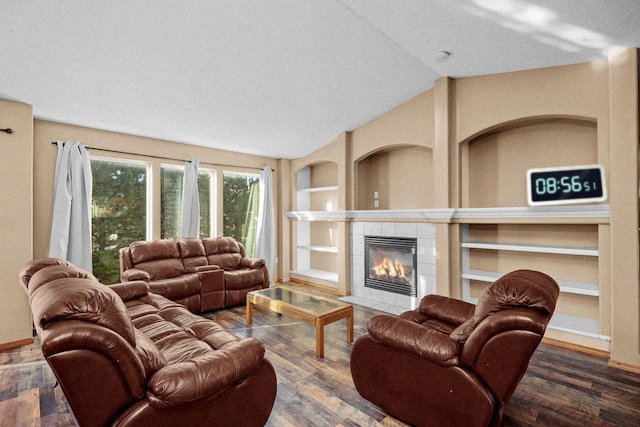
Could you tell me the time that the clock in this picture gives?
8:56
